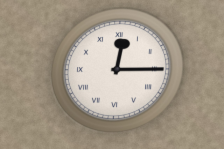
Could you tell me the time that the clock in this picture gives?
12:15
